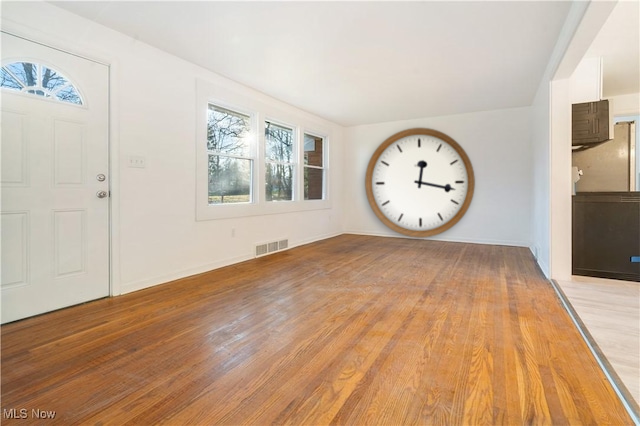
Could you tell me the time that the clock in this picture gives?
12:17
